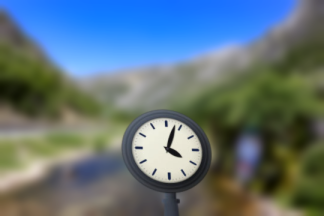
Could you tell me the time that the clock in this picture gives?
4:03
